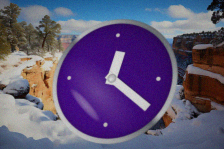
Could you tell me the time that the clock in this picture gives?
12:21
